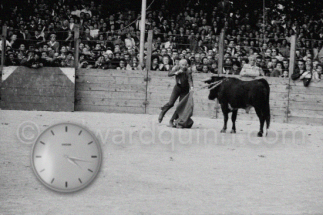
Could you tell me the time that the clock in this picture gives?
4:17
